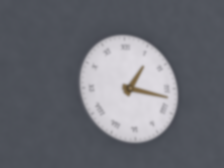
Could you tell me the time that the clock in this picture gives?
1:17
